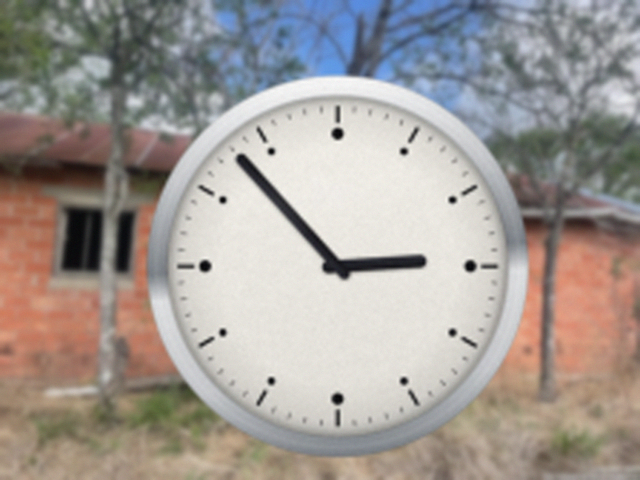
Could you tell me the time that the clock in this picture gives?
2:53
